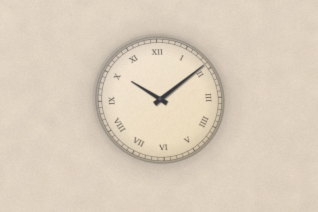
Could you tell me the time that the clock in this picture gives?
10:09
